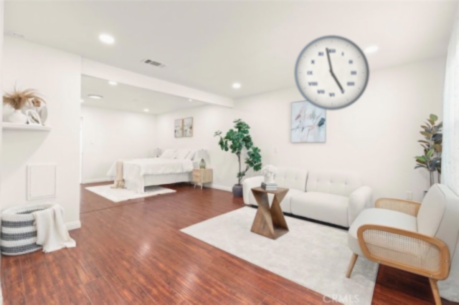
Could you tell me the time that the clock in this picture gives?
4:58
